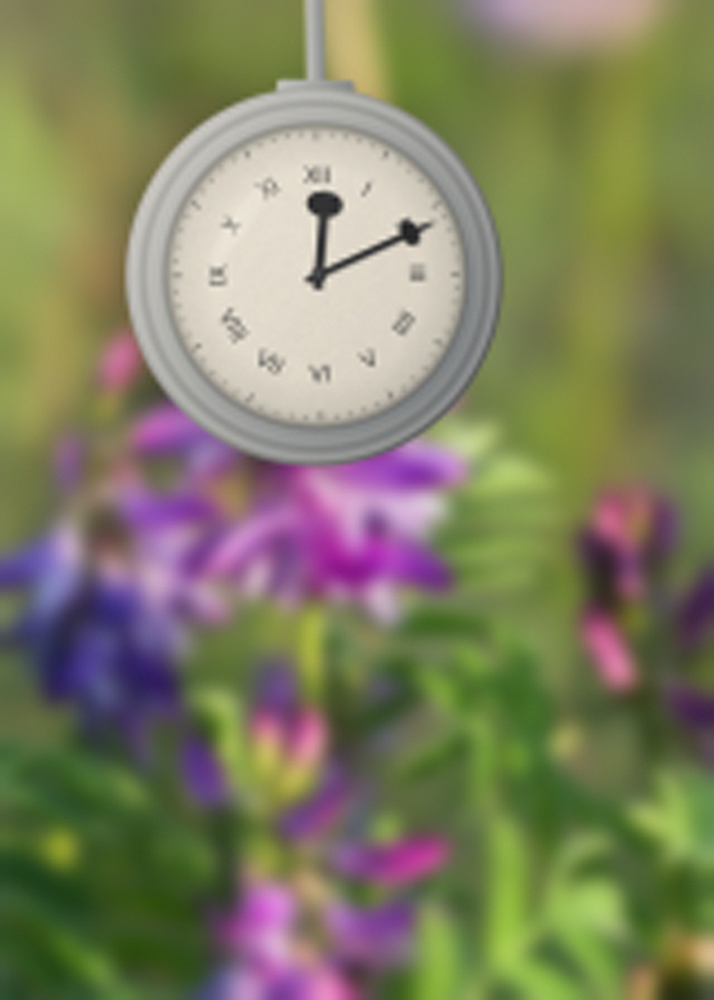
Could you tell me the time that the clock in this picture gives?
12:11
